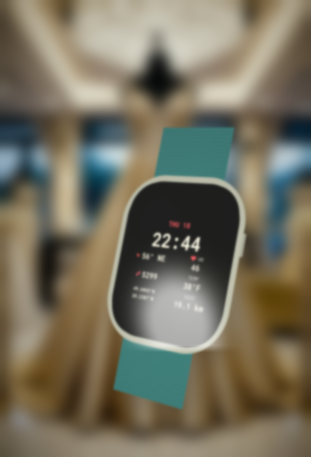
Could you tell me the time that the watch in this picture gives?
22:44
